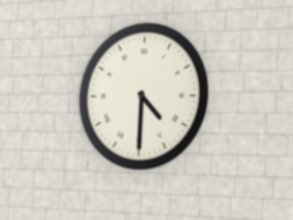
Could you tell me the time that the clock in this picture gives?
4:30
